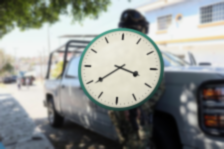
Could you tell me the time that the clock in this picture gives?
3:39
